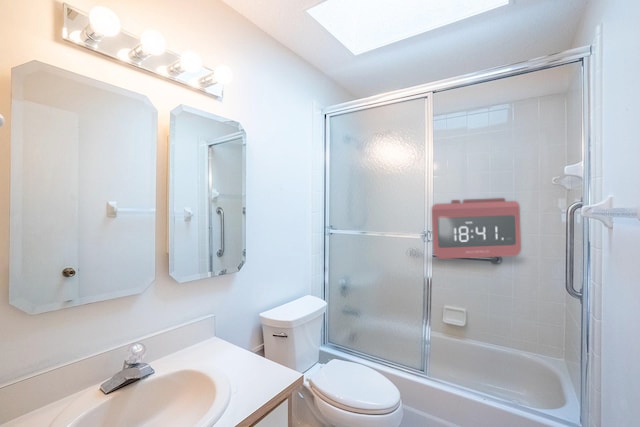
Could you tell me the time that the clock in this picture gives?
18:41
